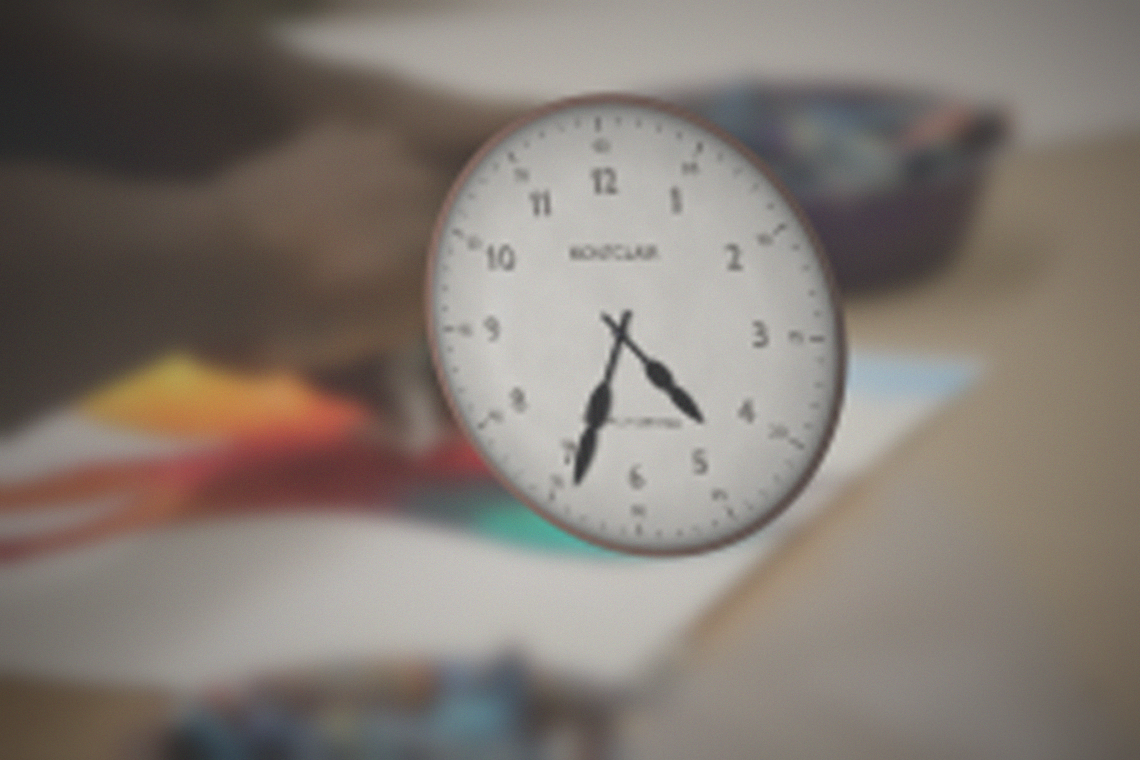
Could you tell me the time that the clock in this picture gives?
4:34
